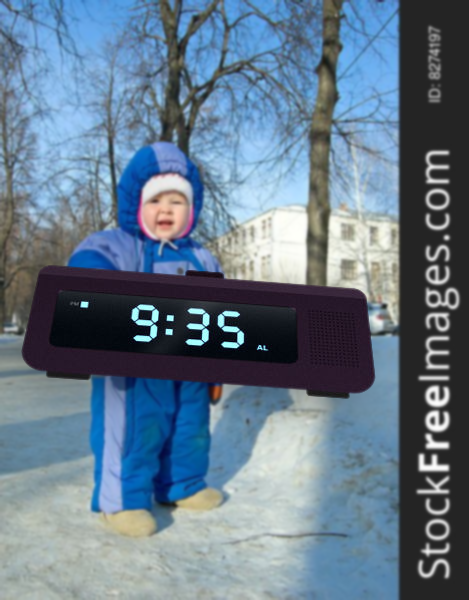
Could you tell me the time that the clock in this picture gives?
9:35
